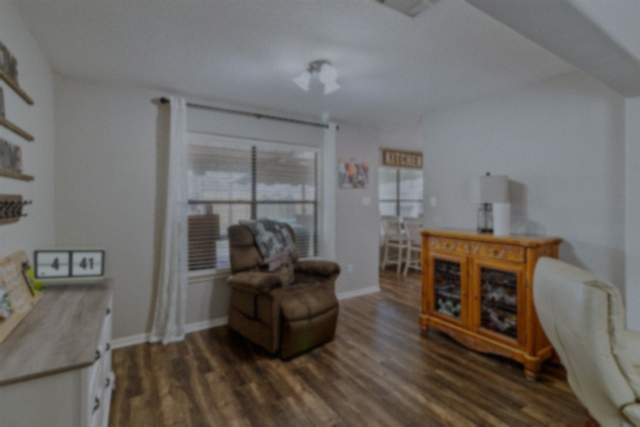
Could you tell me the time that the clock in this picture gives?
4:41
